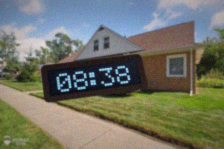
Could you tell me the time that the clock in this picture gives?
8:38
